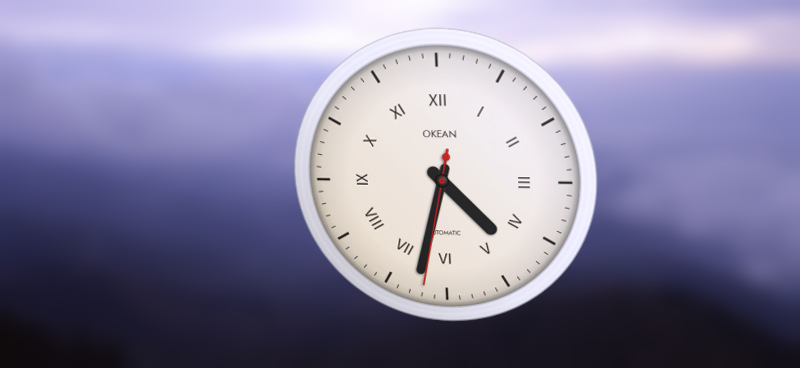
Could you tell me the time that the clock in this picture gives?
4:32:32
